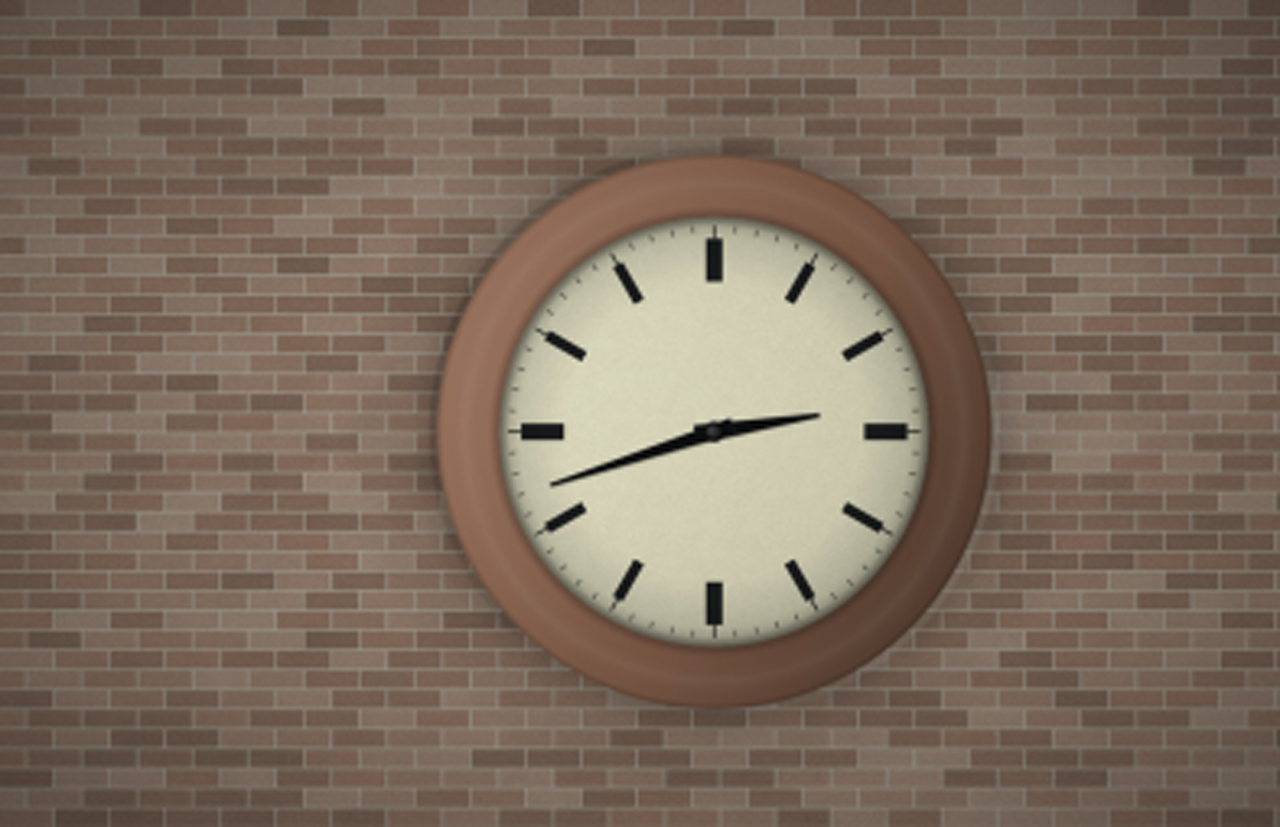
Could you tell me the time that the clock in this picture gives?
2:42
